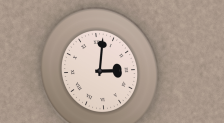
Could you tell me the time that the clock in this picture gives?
3:02
